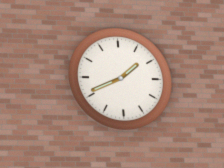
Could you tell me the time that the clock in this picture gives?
1:41
